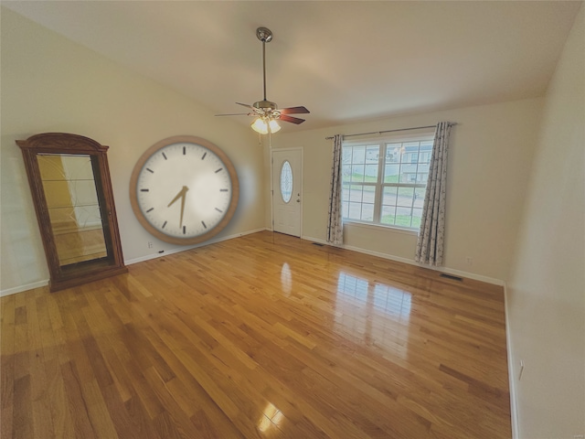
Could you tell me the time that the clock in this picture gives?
7:31
